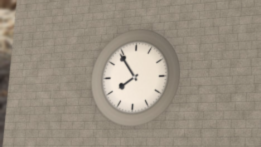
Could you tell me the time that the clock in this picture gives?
7:54
